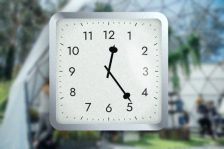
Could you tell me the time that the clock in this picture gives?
12:24
